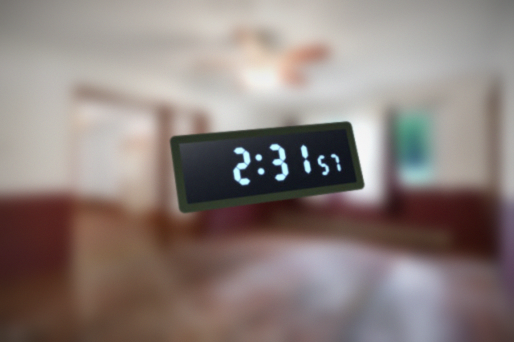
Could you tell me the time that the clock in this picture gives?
2:31:57
